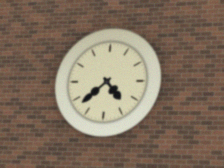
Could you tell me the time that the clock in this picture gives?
4:38
